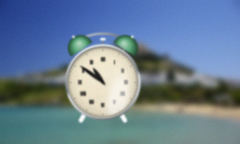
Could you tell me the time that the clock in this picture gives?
10:51
